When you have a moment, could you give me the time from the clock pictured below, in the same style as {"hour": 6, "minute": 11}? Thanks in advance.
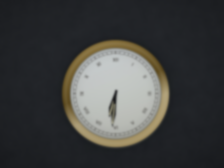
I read {"hour": 6, "minute": 31}
